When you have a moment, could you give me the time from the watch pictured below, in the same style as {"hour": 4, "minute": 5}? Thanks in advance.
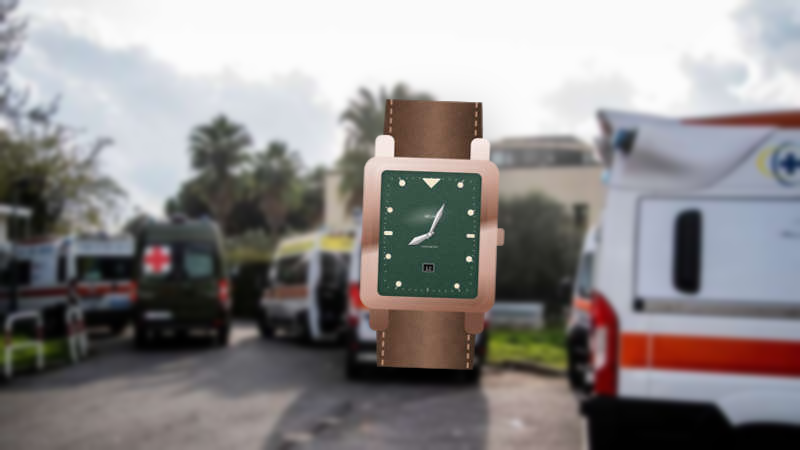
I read {"hour": 8, "minute": 4}
